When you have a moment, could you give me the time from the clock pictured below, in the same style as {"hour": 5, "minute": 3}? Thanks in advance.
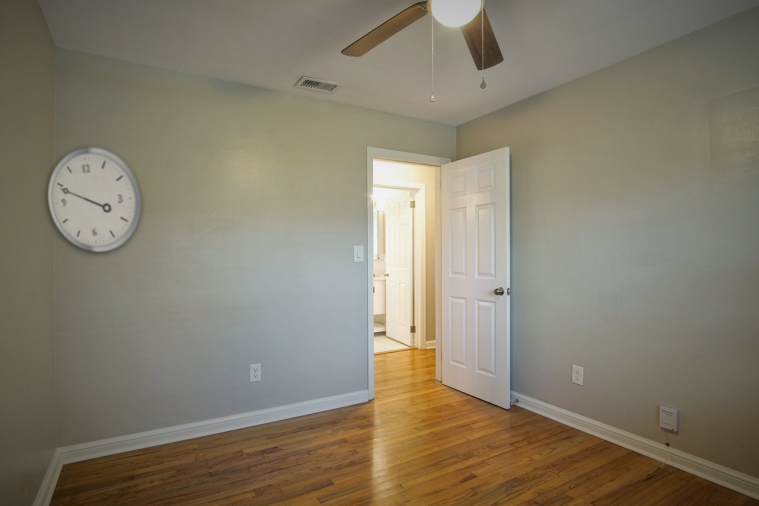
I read {"hour": 3, "minute": 49}
